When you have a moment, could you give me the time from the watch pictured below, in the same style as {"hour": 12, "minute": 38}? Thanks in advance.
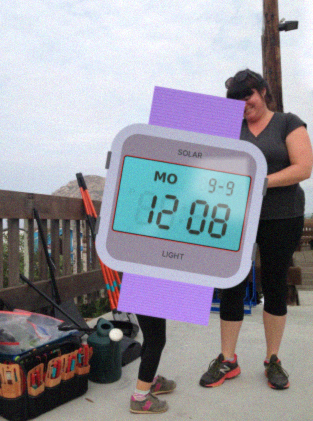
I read {"hour": 12, "minute": 8}
